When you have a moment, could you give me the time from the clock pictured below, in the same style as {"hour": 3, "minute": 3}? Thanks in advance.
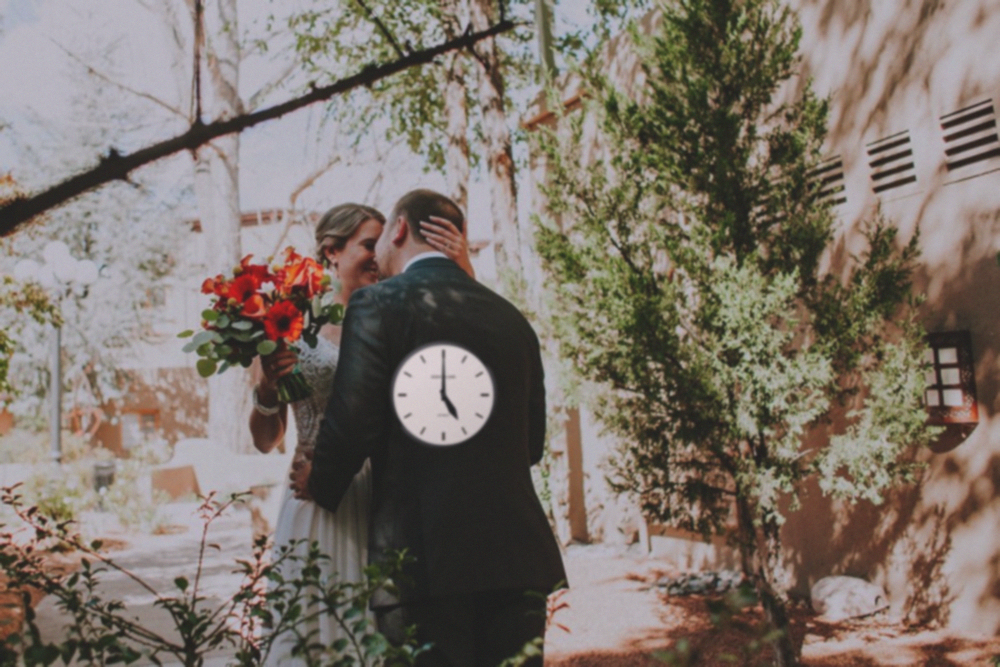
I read {"hour": 5, "minute": 0}
